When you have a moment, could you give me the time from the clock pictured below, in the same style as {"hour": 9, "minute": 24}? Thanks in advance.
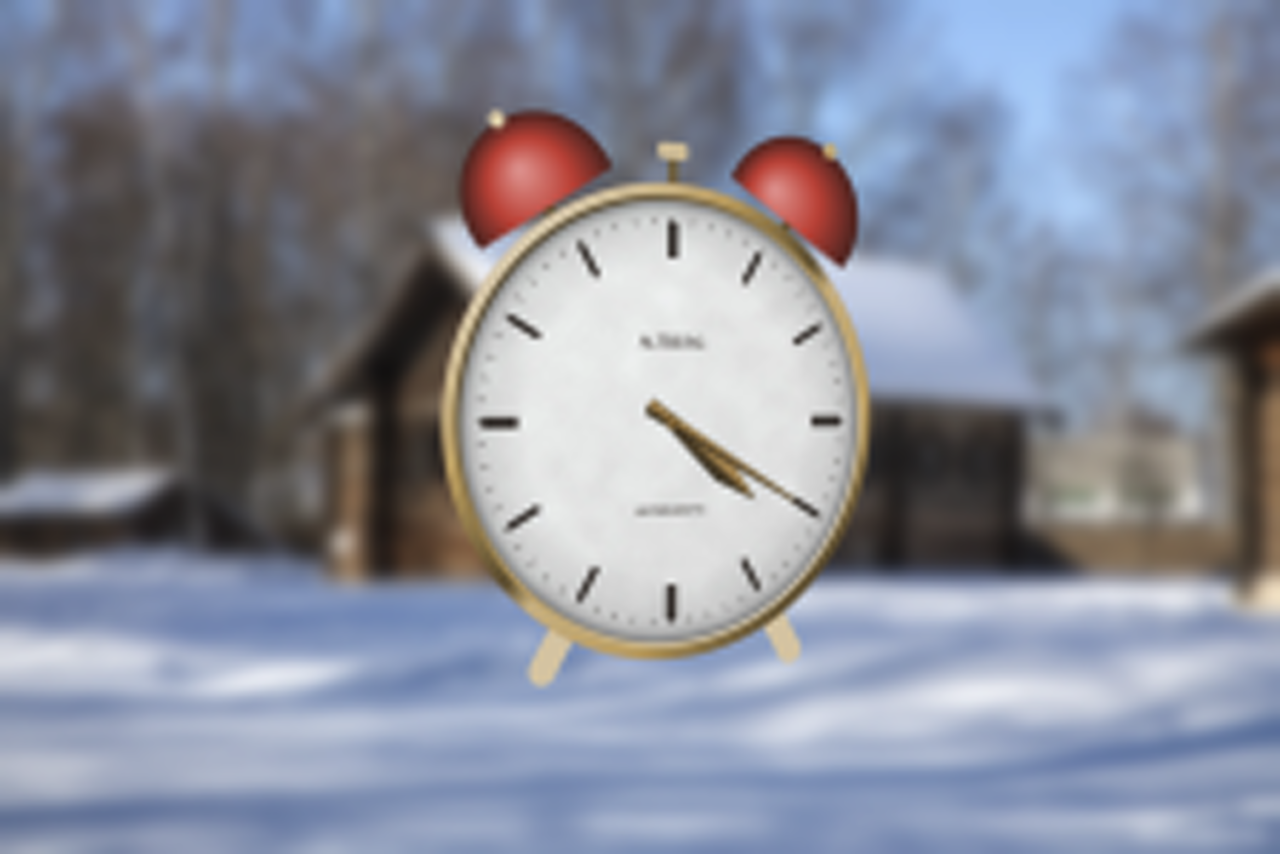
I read {"hour": 4, "minute": 20}
